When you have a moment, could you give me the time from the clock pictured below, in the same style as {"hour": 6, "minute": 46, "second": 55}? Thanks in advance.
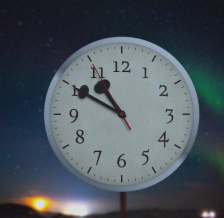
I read {"hour": 10, "minute": 49, "second": 55}
